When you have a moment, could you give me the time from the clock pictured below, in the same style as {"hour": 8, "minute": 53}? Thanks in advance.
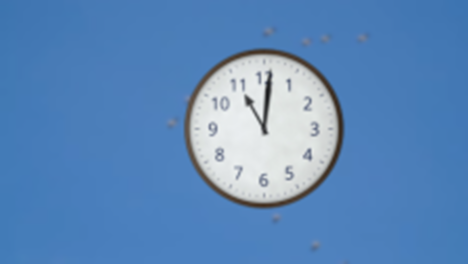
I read {"hour": 11, "minute": 1}
